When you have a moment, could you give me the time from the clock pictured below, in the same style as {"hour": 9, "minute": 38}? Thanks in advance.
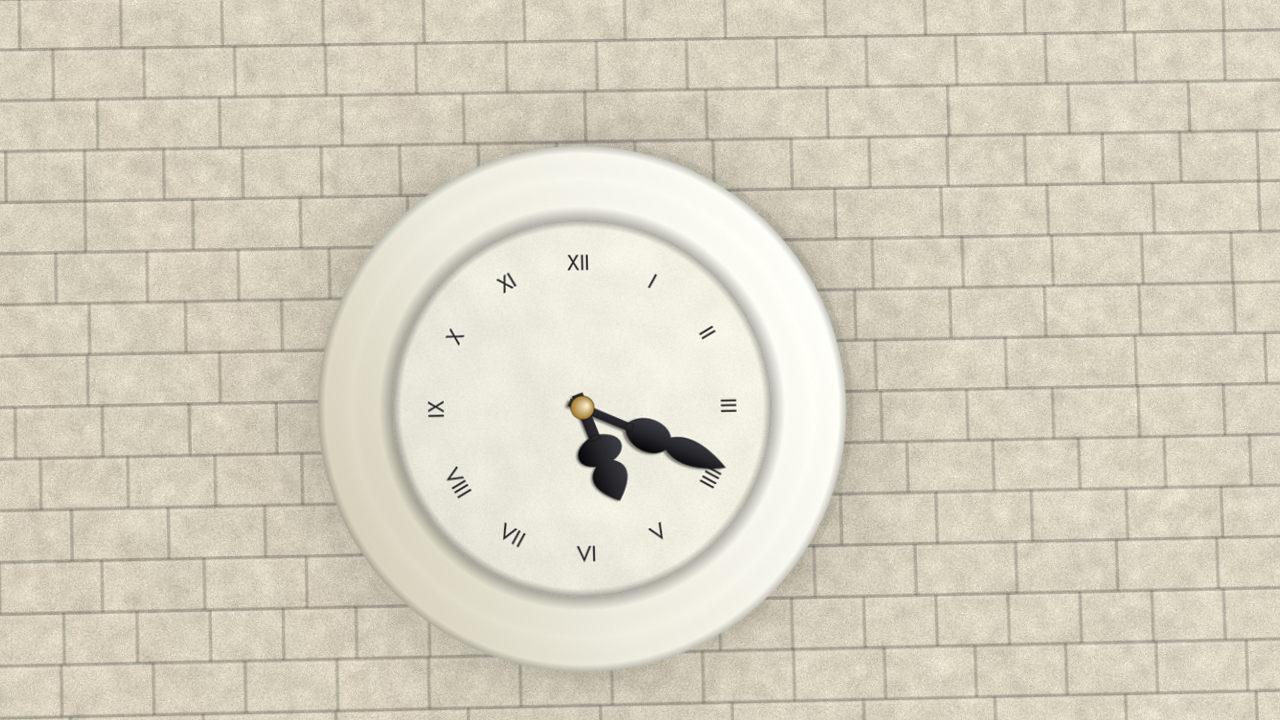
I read {"hour": 5, "minute": 19}
